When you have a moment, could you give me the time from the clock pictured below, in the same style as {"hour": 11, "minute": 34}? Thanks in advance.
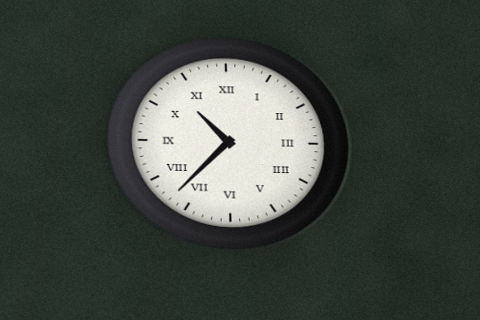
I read {"hour": 10, "minute": 37}
